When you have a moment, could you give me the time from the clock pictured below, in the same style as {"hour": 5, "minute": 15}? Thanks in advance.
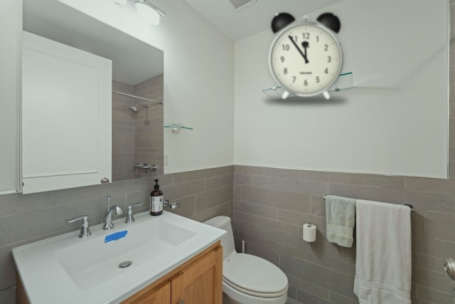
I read {"hour": 11, "minute": 54}
